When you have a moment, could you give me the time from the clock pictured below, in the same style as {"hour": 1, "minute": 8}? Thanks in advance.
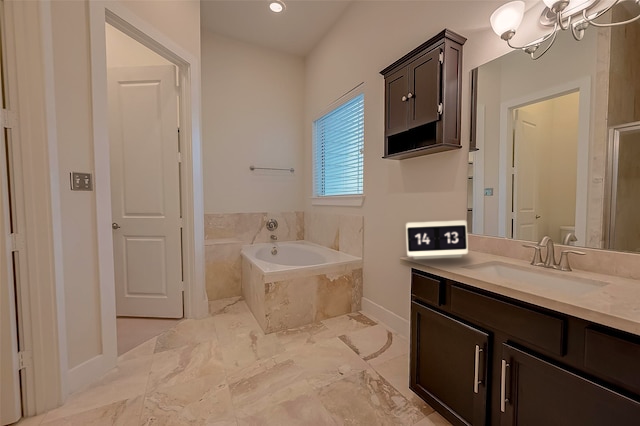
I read {"hour": 14, "minute": 13}
